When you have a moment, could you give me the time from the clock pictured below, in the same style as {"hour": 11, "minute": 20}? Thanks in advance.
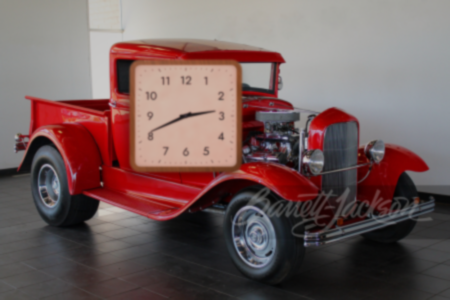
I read {"hour": 2, "minute": 41}
